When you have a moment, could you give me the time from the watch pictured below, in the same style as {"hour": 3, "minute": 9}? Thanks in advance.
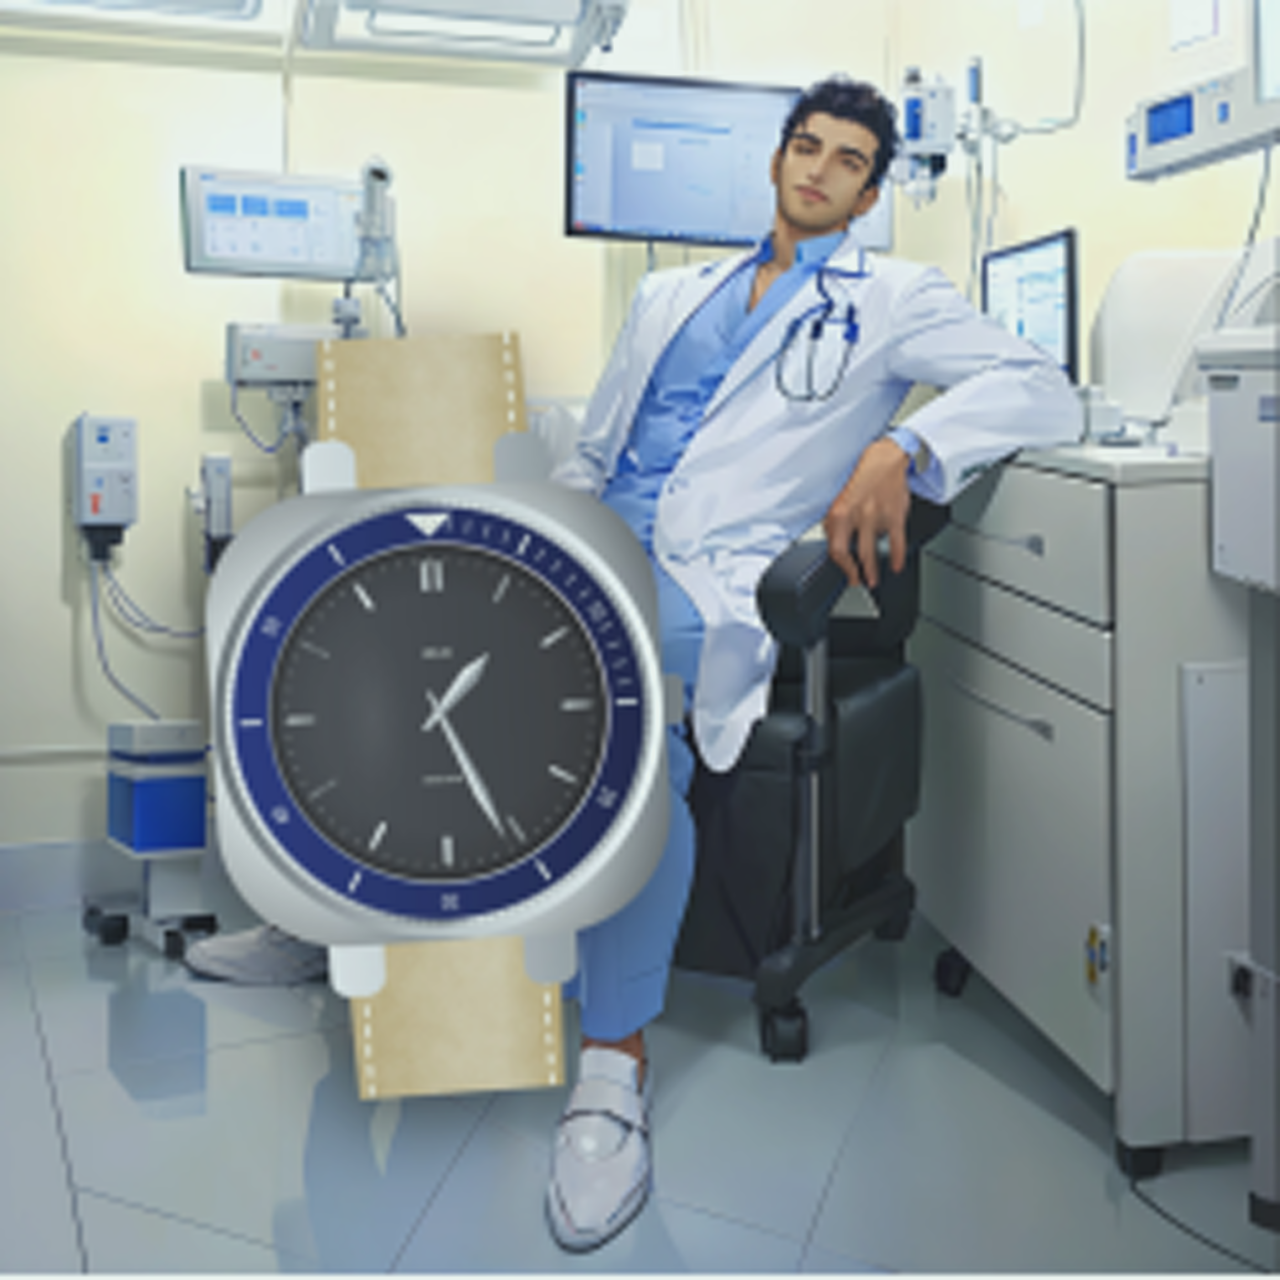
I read {"hour": 1, "minute": 26}
